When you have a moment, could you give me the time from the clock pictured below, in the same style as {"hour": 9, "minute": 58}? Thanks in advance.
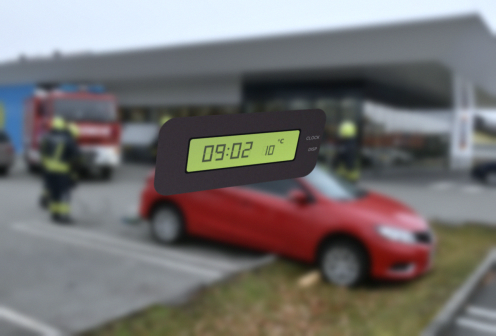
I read {"hour": 9, "minute": 2}
